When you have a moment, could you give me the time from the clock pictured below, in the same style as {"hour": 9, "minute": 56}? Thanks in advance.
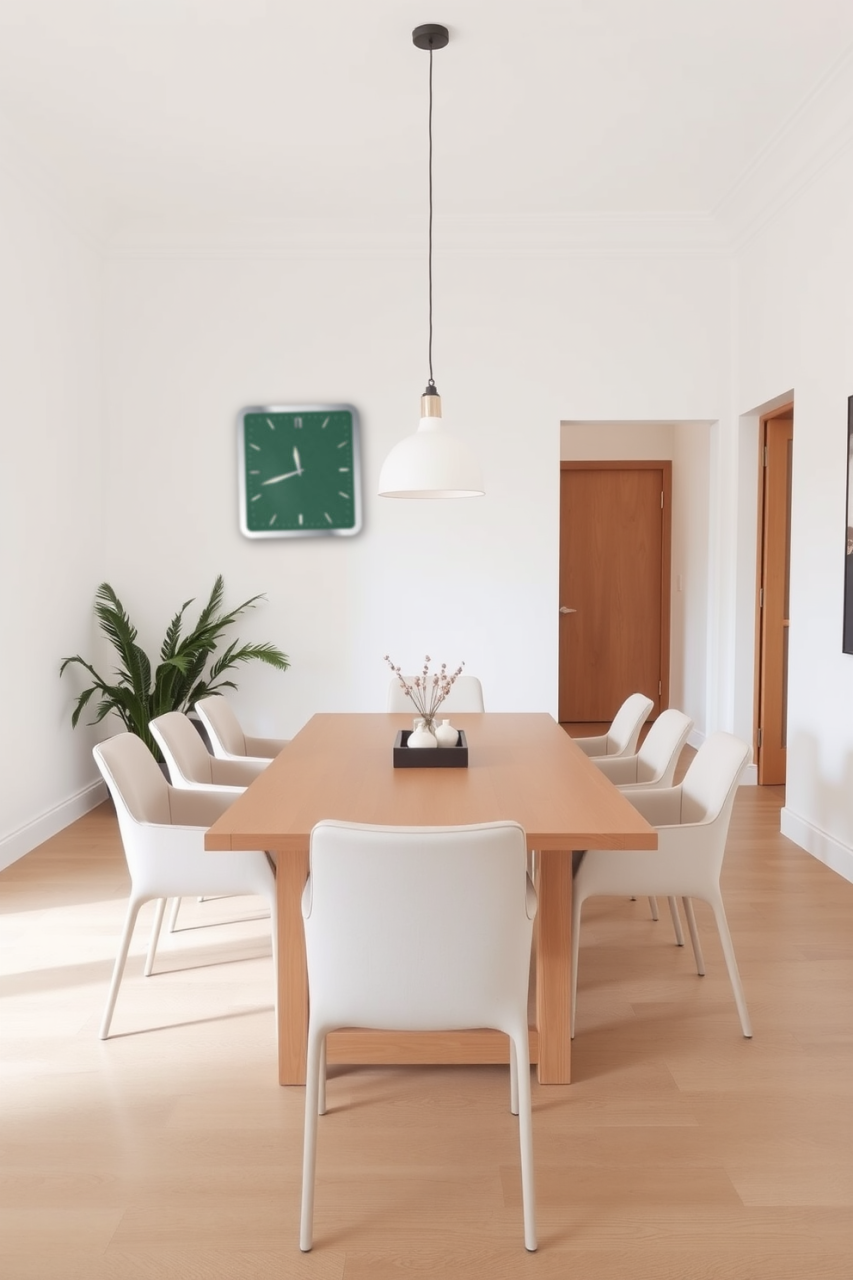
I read {"hour": 11, "minute": 42}
